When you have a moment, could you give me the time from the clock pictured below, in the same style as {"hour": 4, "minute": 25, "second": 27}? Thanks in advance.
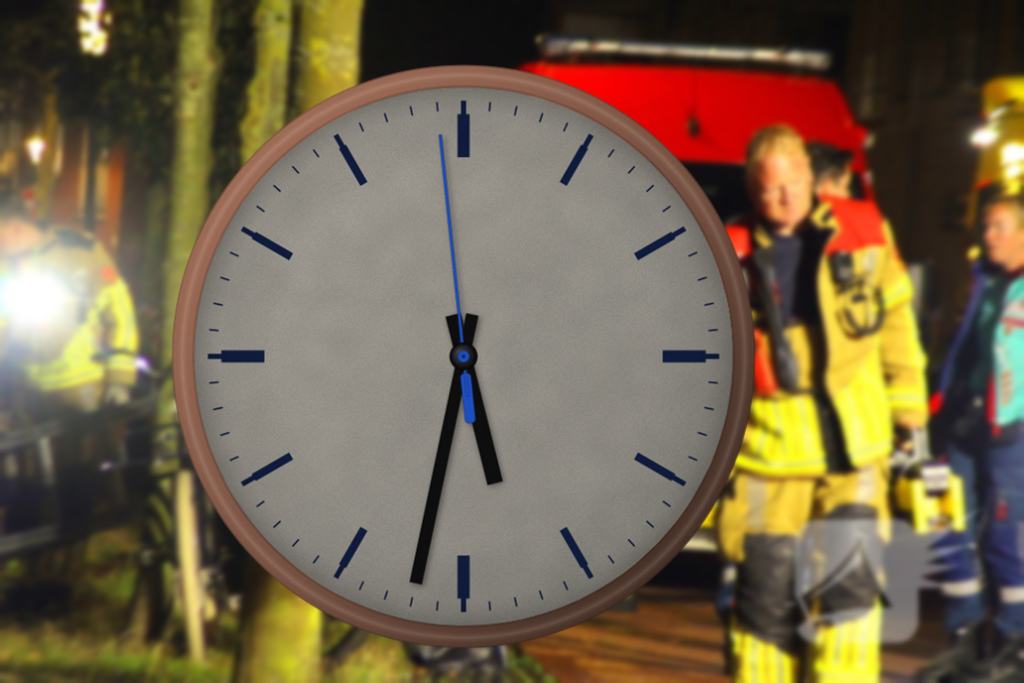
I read {"hour": 5, "minute": 31, "second": 59}
